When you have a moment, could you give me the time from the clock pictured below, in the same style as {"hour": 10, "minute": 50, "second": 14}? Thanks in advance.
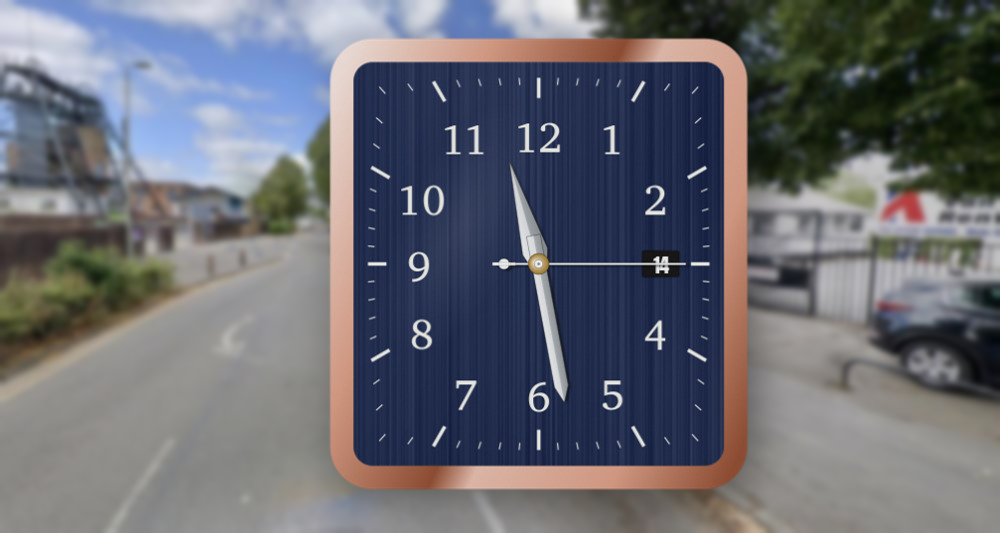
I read {"hour": 11, "minute": 28, "second": 15}
